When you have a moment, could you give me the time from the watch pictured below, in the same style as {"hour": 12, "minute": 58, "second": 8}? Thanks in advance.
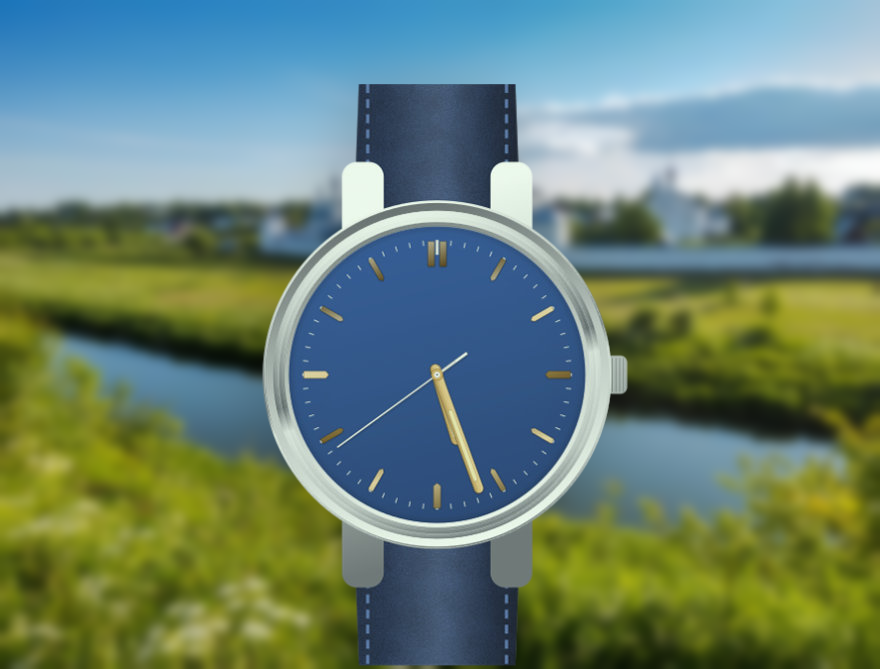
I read {"hour": 5, "minute": 26, "second": 39}
